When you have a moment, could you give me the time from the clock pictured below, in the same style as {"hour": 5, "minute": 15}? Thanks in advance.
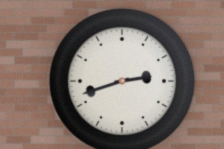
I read {"hour": 2, "minute": 42}
